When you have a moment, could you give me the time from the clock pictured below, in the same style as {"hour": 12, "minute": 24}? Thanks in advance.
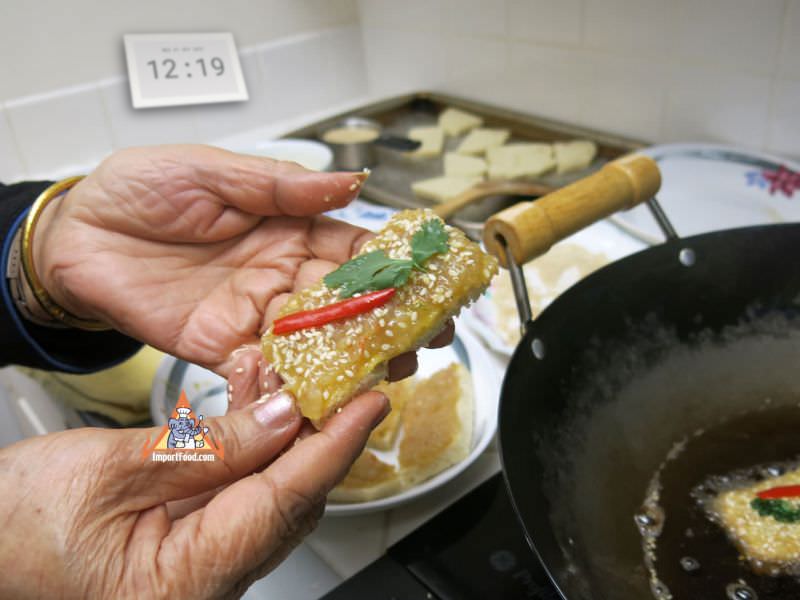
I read {"hour": 12, "minute": 19}
